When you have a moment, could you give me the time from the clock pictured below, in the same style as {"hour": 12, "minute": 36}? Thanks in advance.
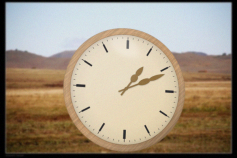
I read {"hour": 1, "minute": 11}
